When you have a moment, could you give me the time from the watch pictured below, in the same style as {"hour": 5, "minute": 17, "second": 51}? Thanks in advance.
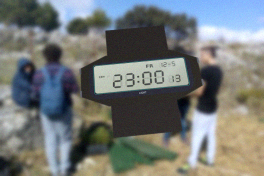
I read {"hour": 23, "minute": 0, "second": 13}
